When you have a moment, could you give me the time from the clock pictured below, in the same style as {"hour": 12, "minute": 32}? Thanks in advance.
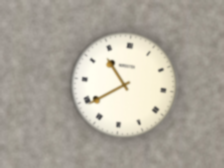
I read {"hour": 10, "minute": 39}
